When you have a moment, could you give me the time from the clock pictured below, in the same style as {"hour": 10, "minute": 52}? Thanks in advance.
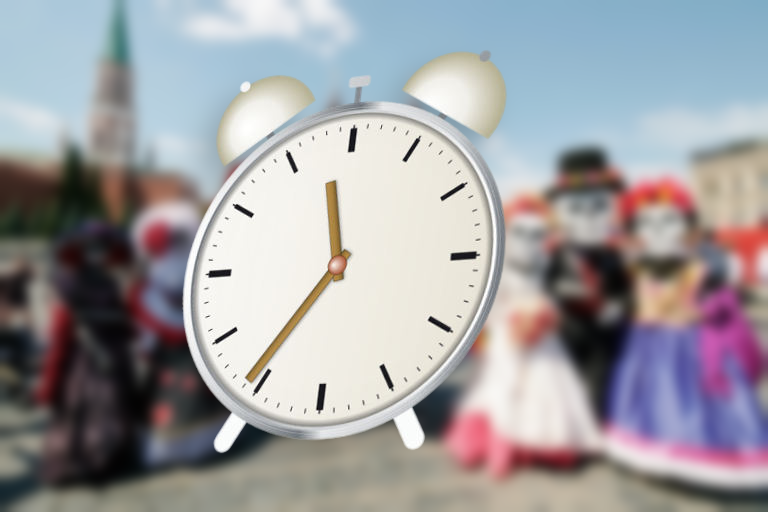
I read {"hour": 11, "minute": 36}
